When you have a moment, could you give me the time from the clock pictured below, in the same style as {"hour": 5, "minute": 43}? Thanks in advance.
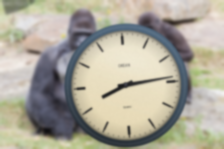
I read {"hour": 8, "minute": 14}
